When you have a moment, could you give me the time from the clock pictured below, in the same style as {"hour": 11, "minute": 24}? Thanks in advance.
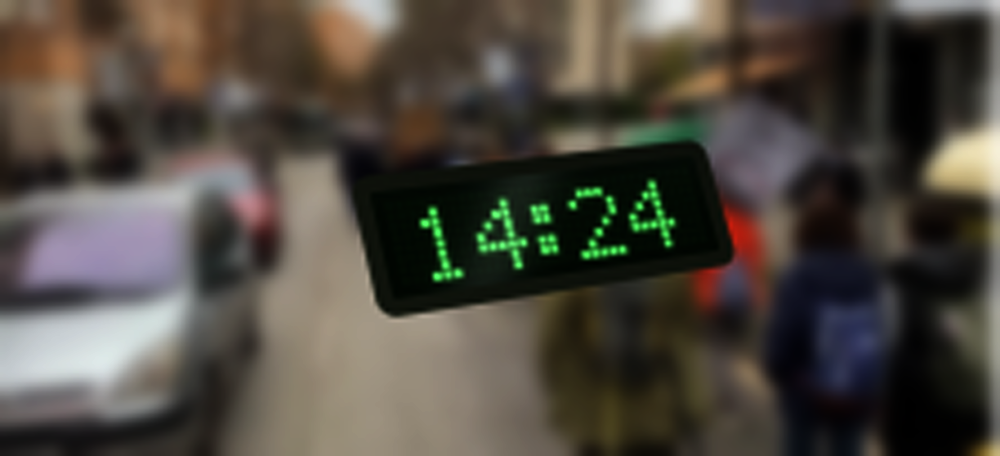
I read {"hour": 14, "minute": 24}
